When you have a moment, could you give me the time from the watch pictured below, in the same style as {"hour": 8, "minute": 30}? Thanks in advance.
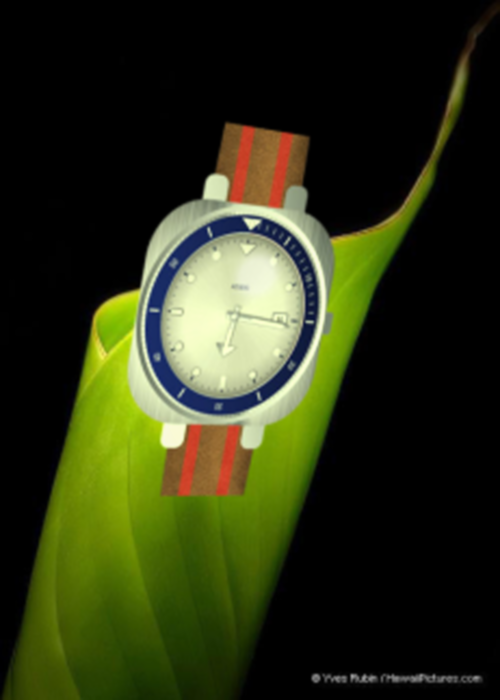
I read {"hour": 6, "minute": 16}
